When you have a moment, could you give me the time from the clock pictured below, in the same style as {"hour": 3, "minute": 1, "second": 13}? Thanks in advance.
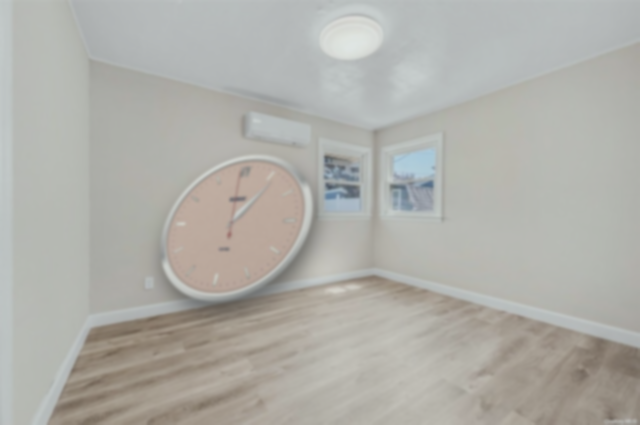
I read {"hour": 1, "minute": 5, "second": 59}
